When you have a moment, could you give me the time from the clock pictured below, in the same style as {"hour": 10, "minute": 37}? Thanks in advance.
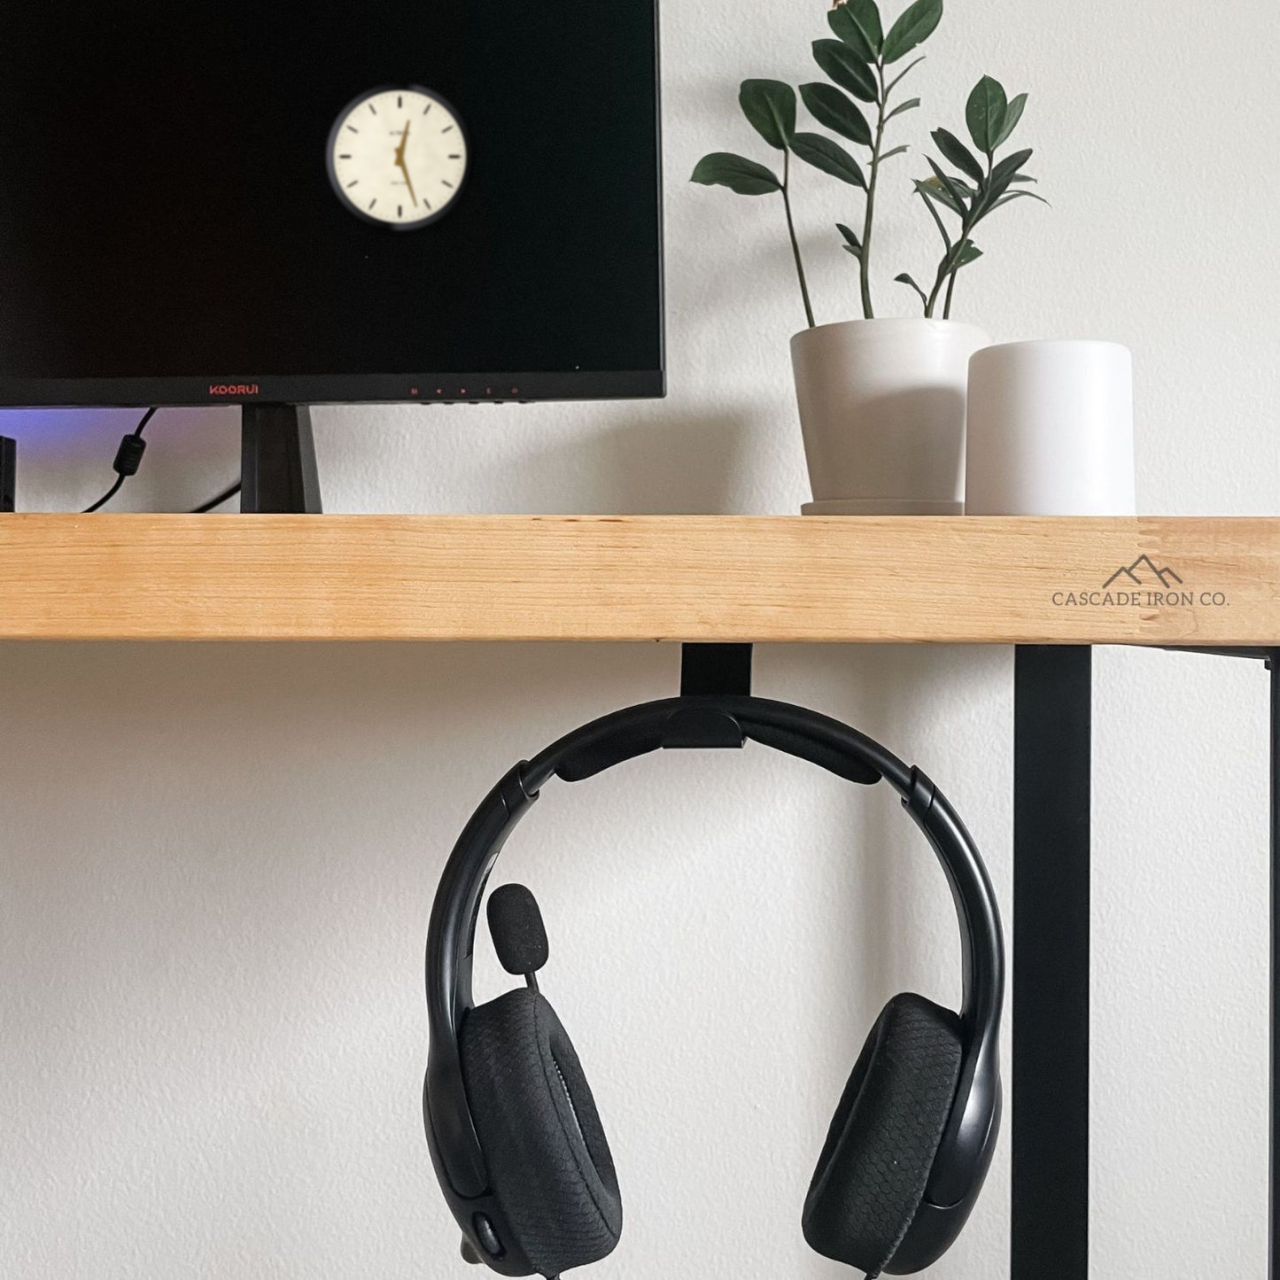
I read {"hour": 12, "minute": 27}
